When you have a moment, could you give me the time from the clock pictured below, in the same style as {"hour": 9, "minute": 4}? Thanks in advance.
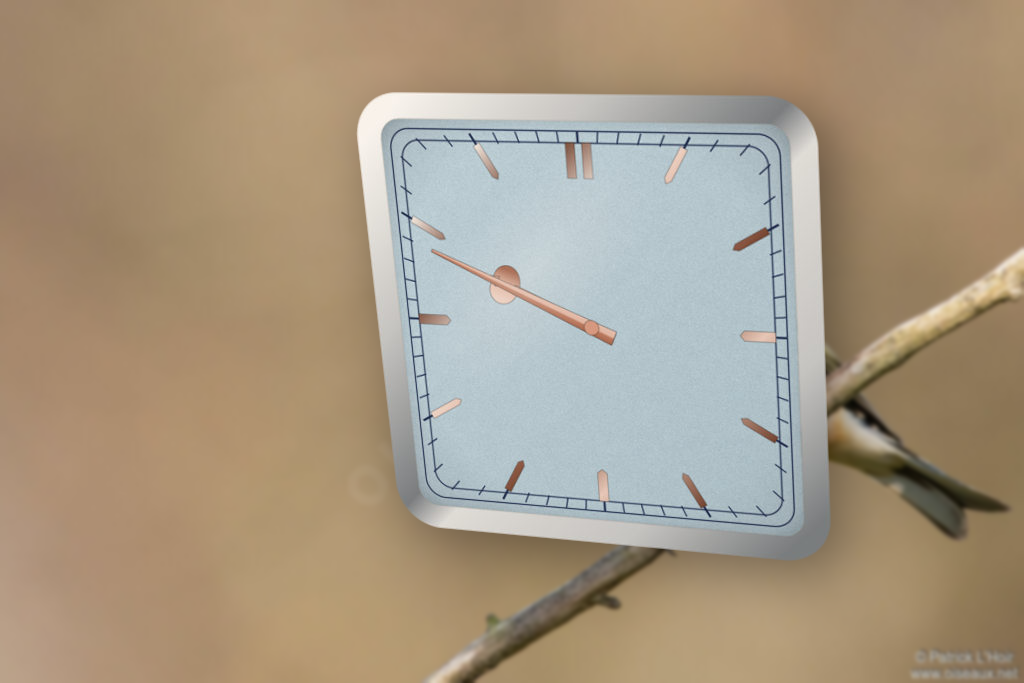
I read {"hour": 9, "minute": 49}
